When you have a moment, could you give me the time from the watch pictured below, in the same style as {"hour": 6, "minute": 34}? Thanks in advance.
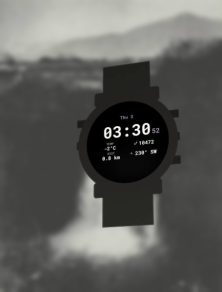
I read {"hour": 3, "minute": 30}
